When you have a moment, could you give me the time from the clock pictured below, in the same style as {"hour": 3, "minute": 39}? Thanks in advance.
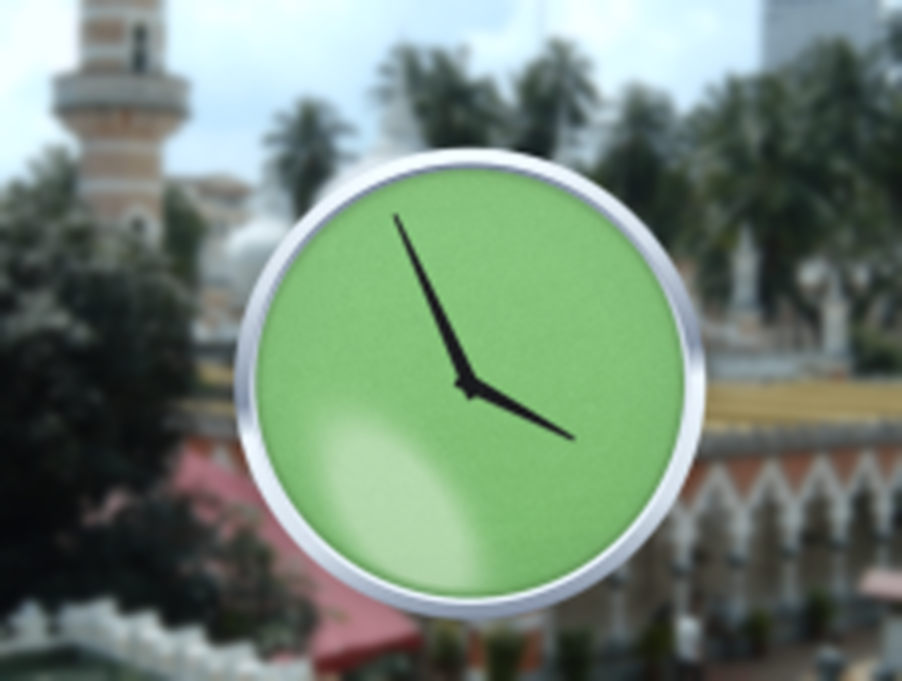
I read {"hour": 3, "minute": 56}
